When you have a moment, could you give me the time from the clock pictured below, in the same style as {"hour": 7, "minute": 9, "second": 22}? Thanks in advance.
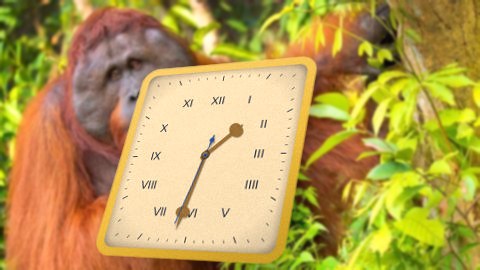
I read {"hour": 1, "minute": 31, "second": 32}
